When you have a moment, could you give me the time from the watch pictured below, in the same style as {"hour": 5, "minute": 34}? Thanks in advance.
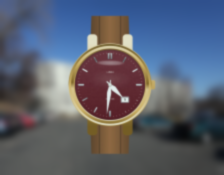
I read {"hour": 4, "minute": 31}
